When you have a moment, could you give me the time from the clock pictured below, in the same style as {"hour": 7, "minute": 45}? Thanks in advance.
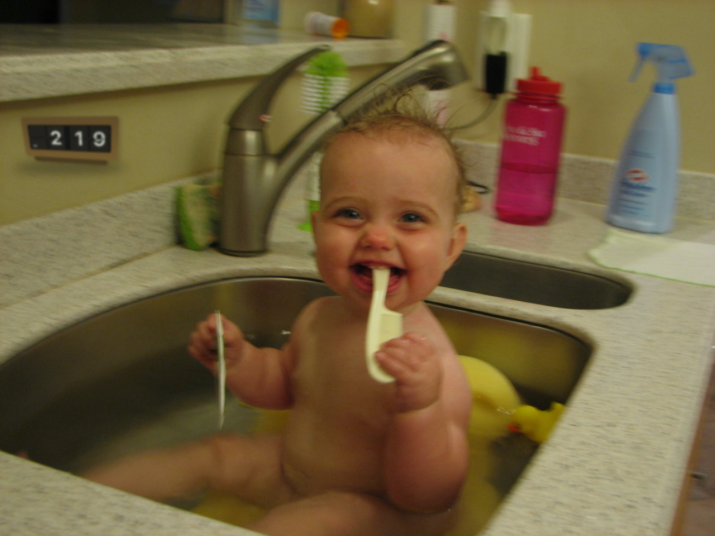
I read {"hour": 2, "minute": 19}
